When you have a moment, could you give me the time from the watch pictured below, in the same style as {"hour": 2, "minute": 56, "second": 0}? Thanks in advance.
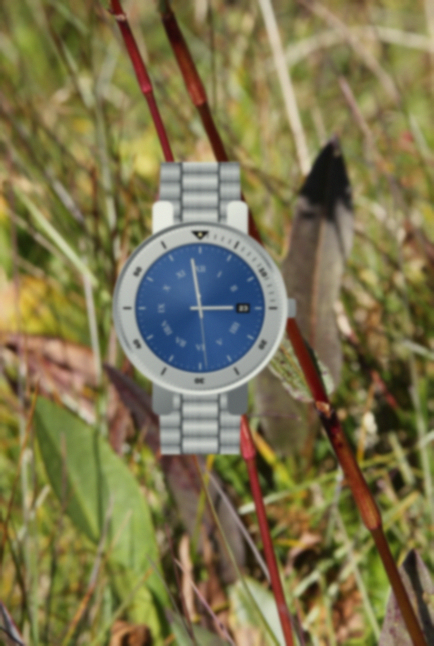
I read {"hour": 2, "minute": 58, "second": 29}
